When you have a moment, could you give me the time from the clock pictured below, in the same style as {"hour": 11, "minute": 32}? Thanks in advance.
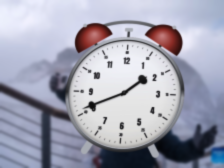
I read {"hour": 1, "minute": 41}
